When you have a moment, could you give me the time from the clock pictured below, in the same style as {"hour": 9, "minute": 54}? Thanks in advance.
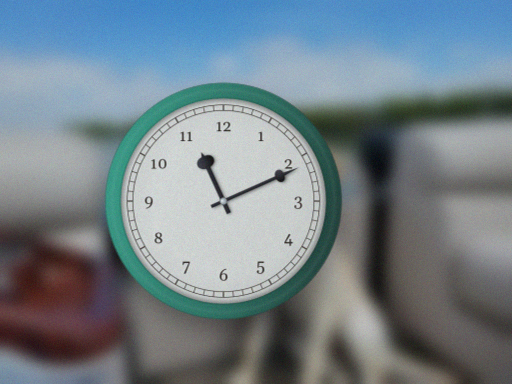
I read {"hour": 11, "minute": 11}
